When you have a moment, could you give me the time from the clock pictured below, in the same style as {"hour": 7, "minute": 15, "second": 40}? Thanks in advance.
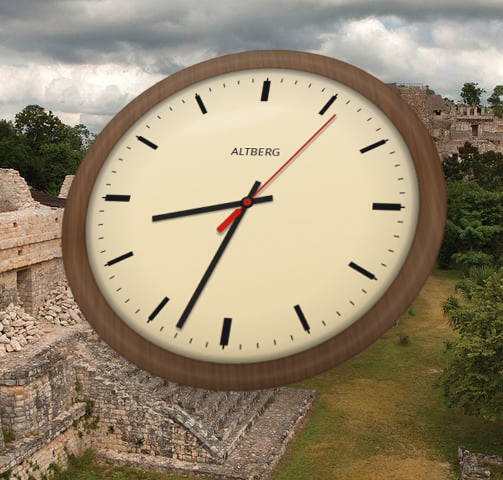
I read {"hour": 8, "minute": 33, "second": 6}
